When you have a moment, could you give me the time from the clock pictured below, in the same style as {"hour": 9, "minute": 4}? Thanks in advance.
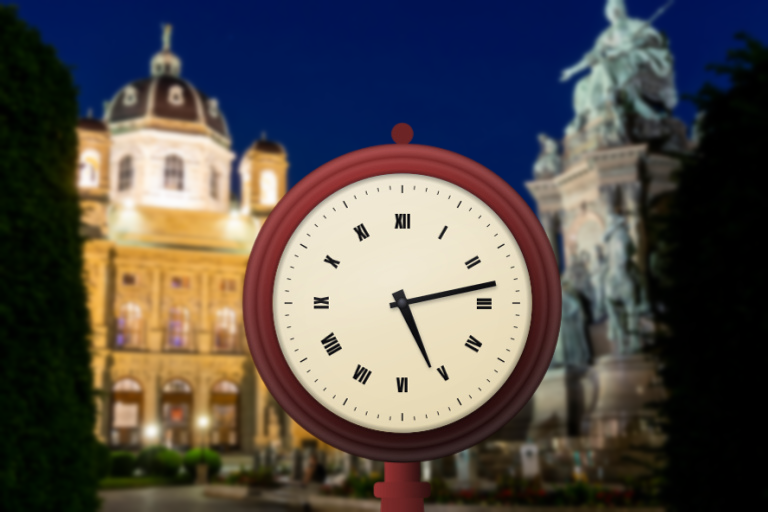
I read {"hour": 5, "minute": 13}
